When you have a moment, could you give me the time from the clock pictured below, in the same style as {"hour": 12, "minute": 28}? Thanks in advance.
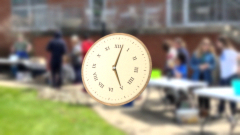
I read {"hour": 5, "minute": 2}
